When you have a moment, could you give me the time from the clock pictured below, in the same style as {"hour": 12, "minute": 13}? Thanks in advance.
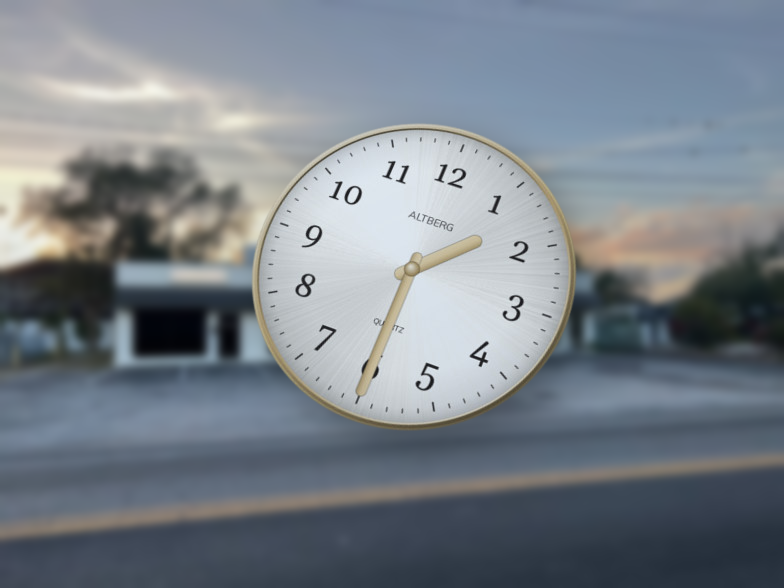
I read {"hour": 1, "minute": 30}
